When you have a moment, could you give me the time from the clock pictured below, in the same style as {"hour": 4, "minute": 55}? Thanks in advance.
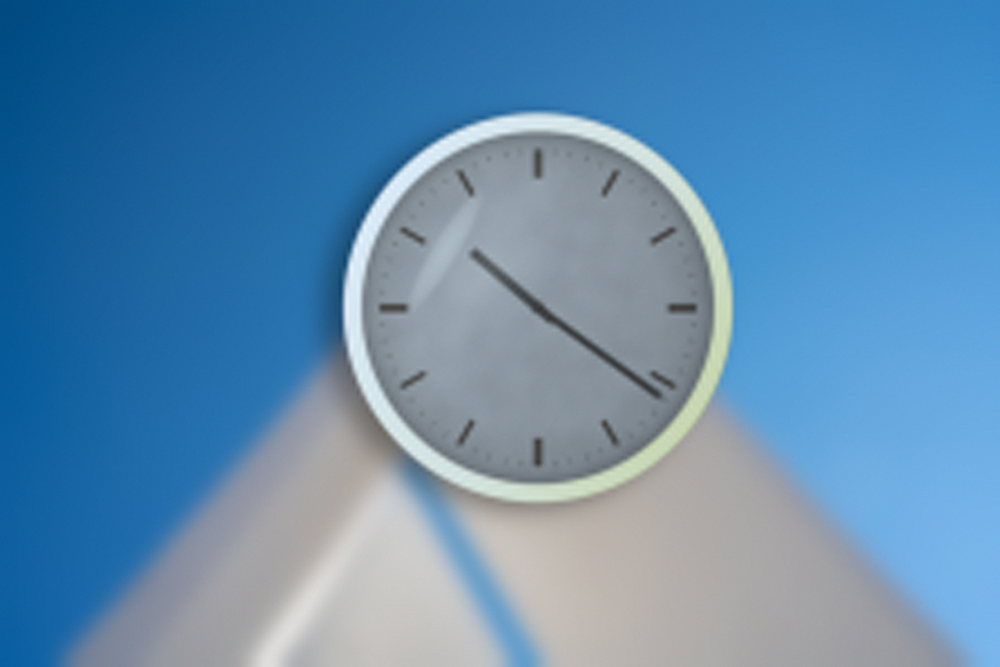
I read {"hour": 10, "minute": 21}
